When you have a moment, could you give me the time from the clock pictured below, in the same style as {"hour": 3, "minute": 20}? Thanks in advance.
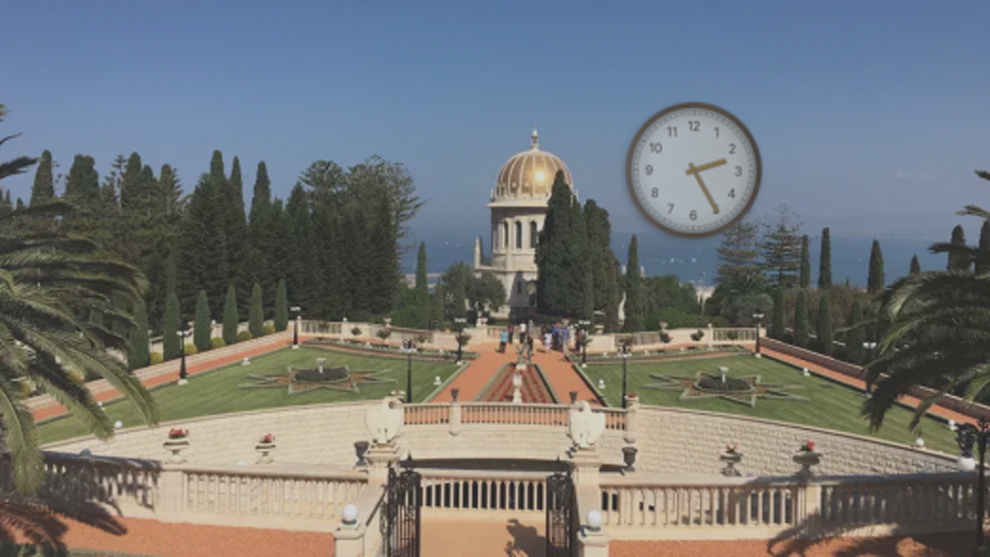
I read {"hour": 2, "minute": 25}
